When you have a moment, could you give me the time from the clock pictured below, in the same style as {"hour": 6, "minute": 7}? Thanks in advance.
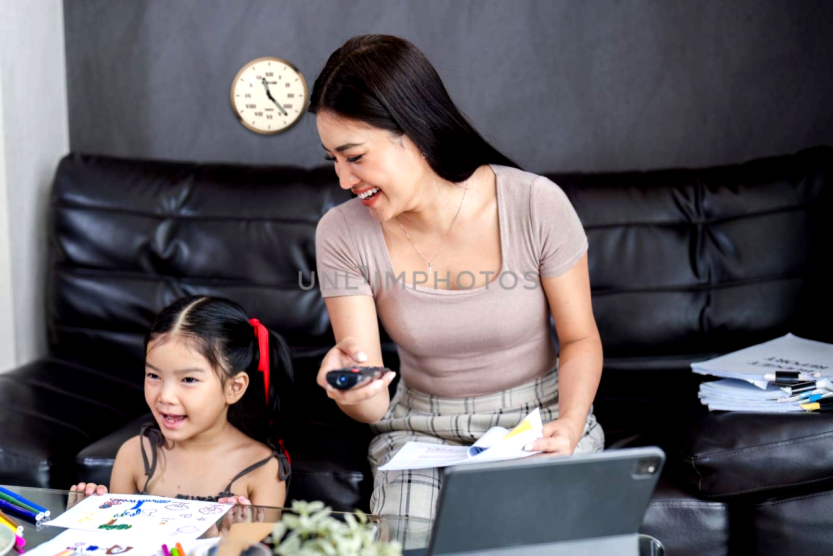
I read {"hour": 11, "minute": 23}
